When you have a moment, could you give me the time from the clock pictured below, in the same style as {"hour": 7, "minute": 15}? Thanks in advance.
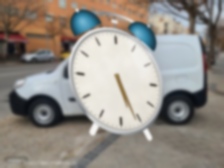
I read {"hour": 5, "minute": 26}
